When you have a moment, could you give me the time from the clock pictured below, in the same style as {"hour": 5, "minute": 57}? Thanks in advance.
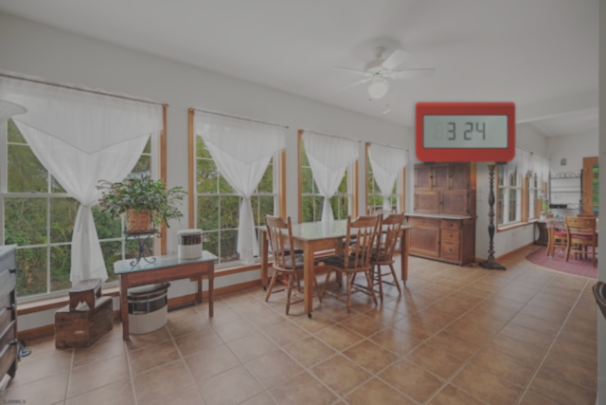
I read {"hour": 3, "minute": 24}
